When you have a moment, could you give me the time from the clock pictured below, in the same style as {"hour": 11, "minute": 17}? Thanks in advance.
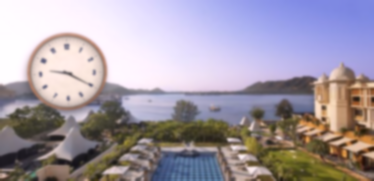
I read {"hour": 9, "minute": 20}
